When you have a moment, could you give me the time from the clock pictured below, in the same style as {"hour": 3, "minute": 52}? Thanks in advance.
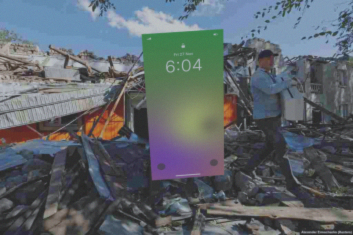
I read {"hour": 6, "minute": 4}
